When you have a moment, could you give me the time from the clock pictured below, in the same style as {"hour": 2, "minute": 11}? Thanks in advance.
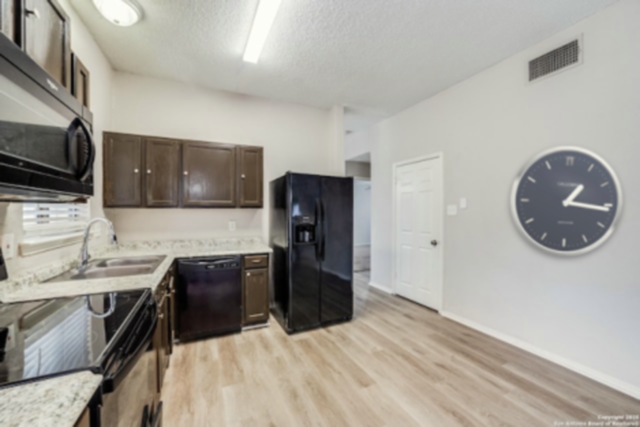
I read {"hour": 1, "minute": 16}
